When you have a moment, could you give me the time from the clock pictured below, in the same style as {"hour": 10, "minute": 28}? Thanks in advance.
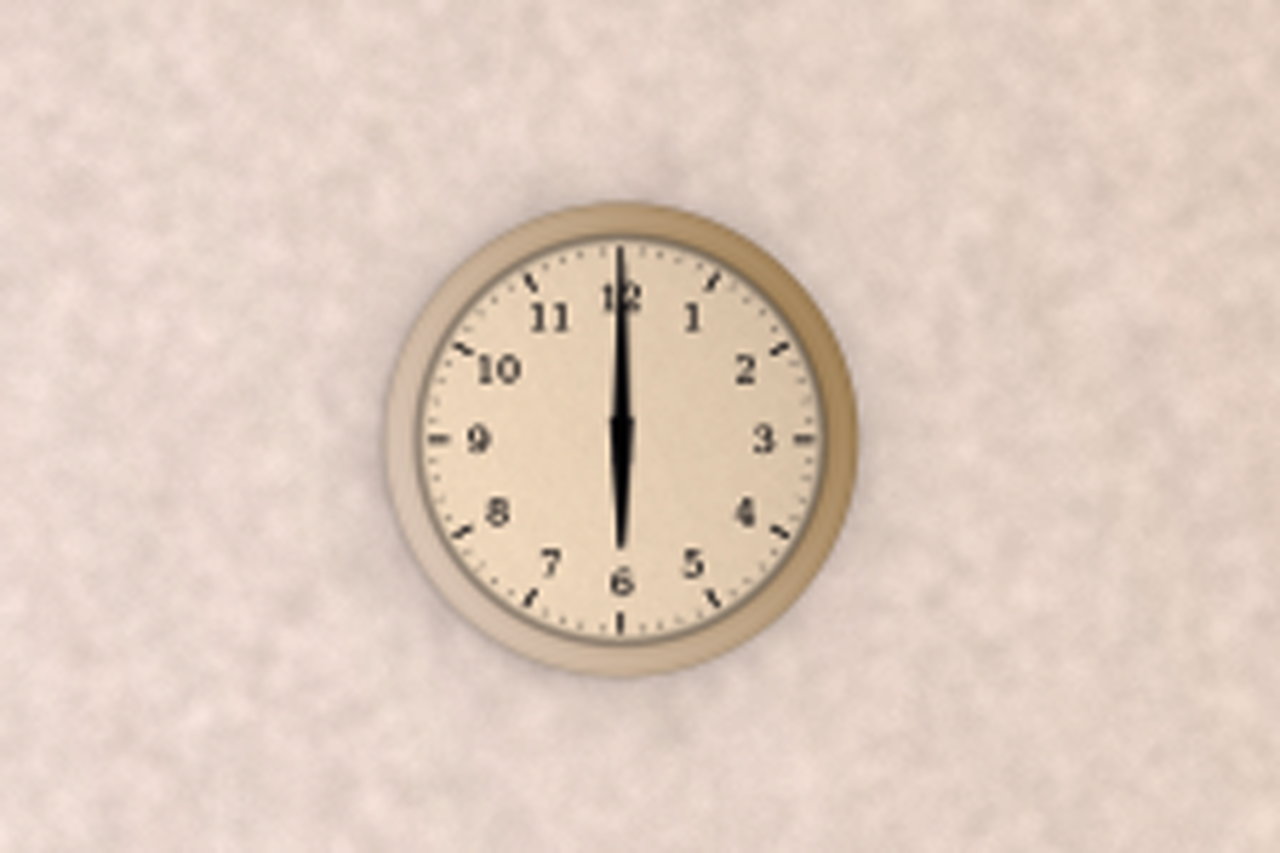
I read {"hour": 6, "minute": 0}
